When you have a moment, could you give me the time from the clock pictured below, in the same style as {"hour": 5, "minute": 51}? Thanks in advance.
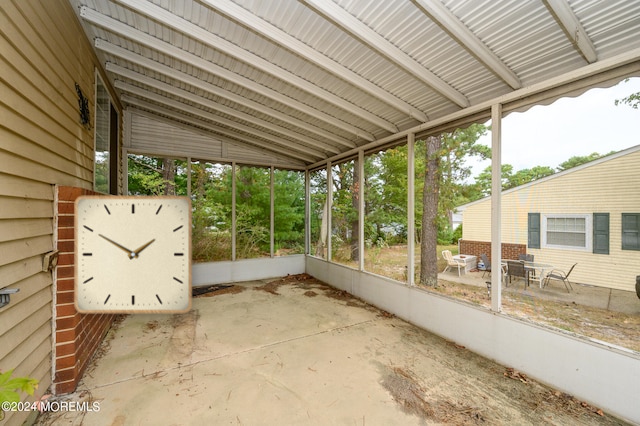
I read {"hour": 1, "minute": 50}
